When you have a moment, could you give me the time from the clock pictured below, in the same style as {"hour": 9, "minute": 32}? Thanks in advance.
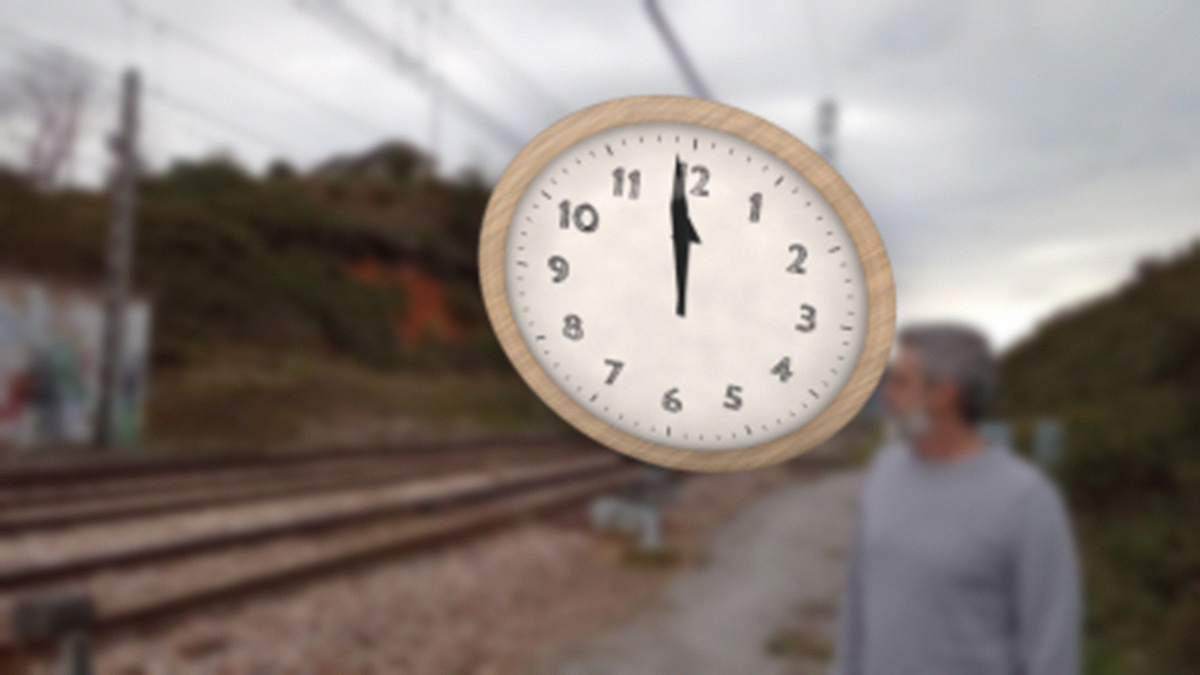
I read {"hour": 11, "minute": 59}
